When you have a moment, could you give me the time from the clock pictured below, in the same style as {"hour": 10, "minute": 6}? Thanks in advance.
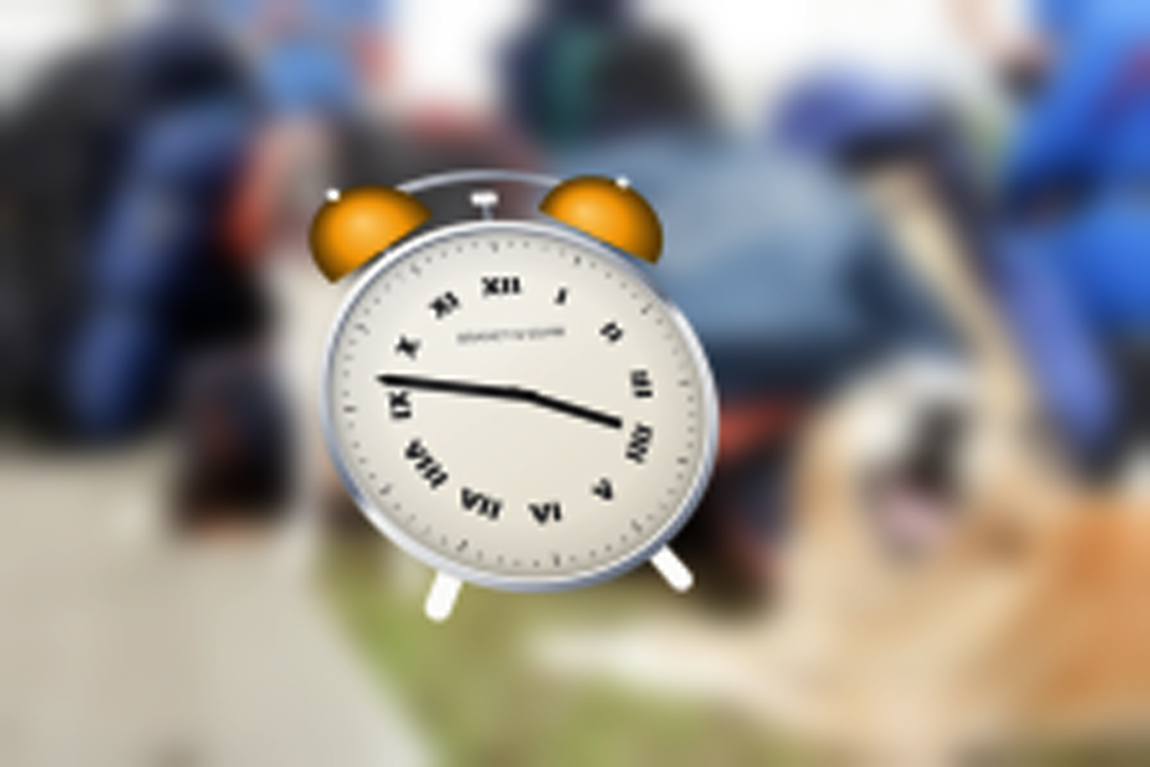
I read {"hour": 3, "minute": 47}
